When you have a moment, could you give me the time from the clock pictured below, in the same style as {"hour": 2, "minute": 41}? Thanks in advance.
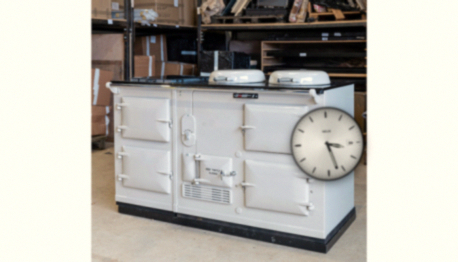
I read {"hour": 3, "minute": 27}
